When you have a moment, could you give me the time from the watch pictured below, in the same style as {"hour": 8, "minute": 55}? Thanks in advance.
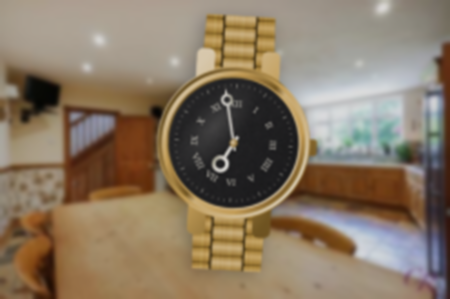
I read {"hour": 6, "minute": 58}
